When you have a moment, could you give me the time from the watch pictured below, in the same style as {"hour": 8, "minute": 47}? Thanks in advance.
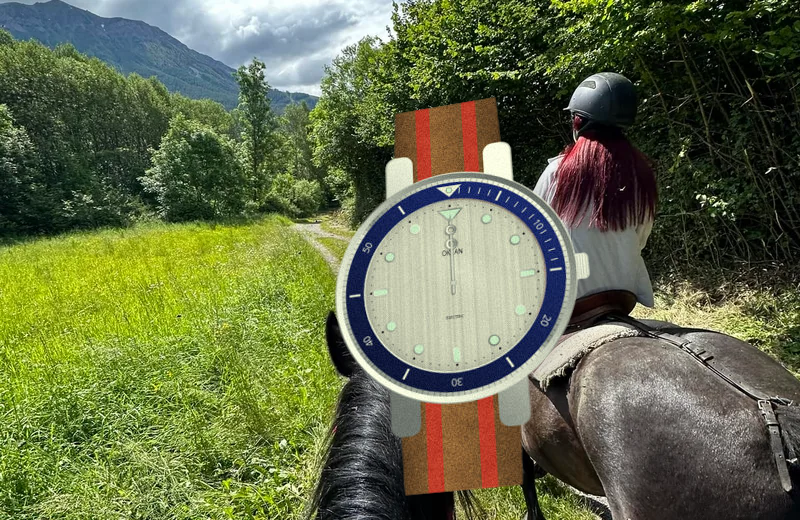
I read {"hour": 12, "minute": 0}
